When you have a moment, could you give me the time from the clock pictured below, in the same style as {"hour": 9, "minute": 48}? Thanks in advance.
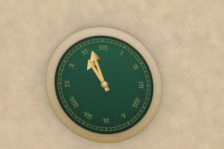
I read {"hour": 10, "minute": 57}
